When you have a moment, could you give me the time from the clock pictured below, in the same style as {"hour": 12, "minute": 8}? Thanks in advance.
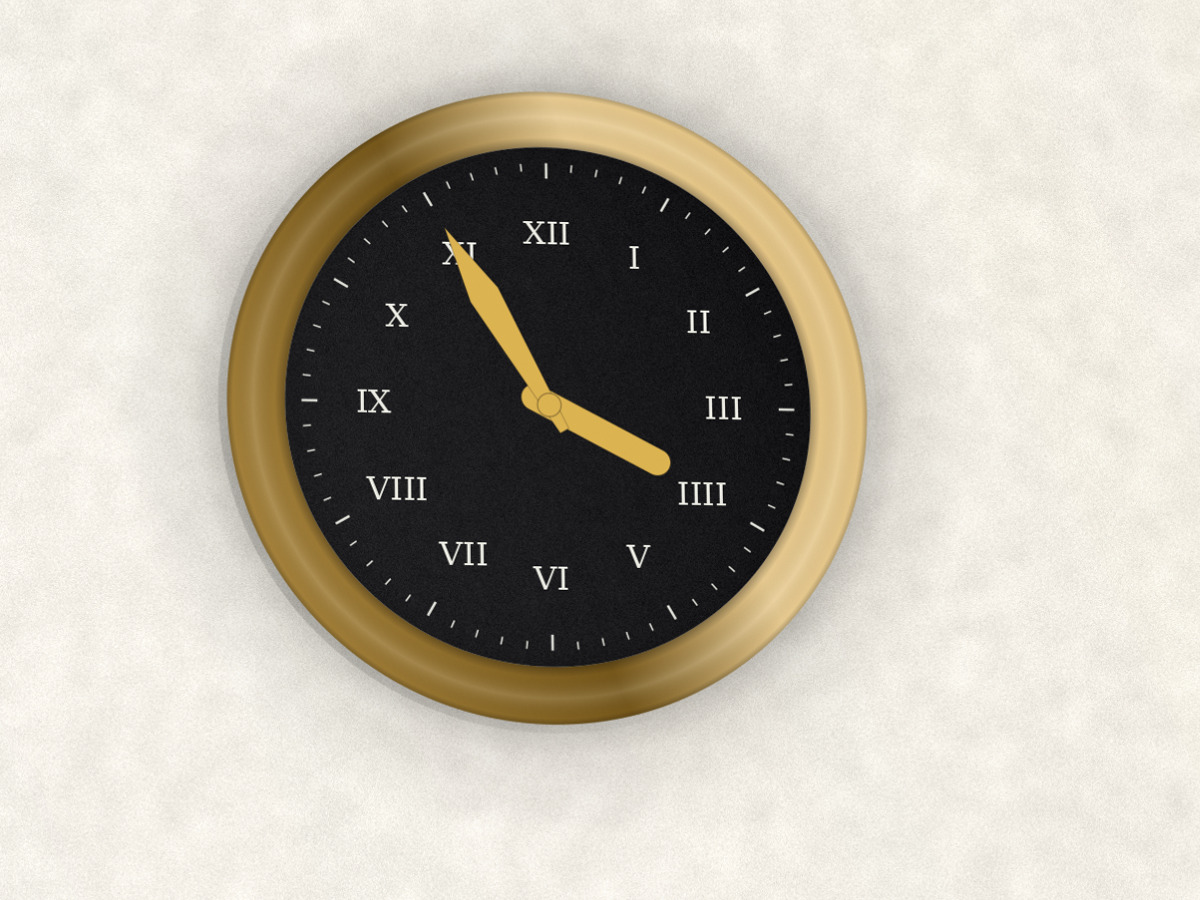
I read {"hour": 3, "minute": 55}
